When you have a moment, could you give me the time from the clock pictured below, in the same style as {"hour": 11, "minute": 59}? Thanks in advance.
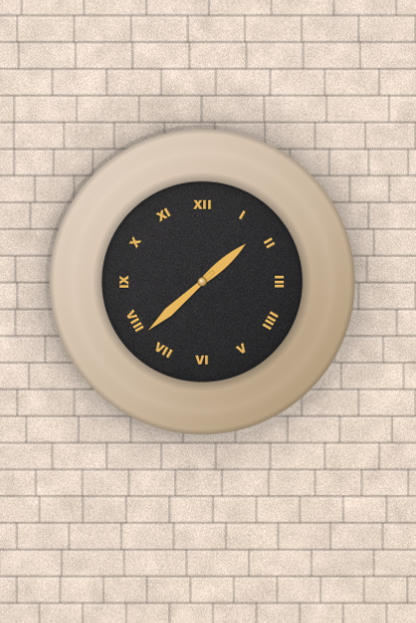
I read {"hour": 1, "minute": 38}
